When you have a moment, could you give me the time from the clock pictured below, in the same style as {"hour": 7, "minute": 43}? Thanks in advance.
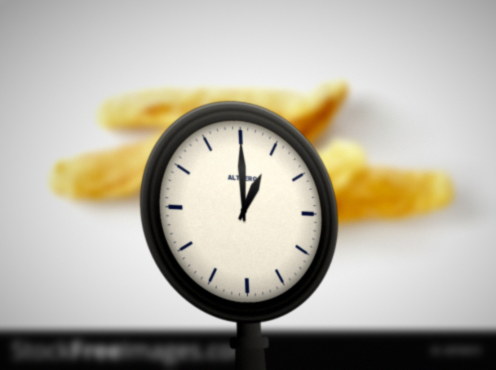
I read {"hour": 1, "minute": 0}
